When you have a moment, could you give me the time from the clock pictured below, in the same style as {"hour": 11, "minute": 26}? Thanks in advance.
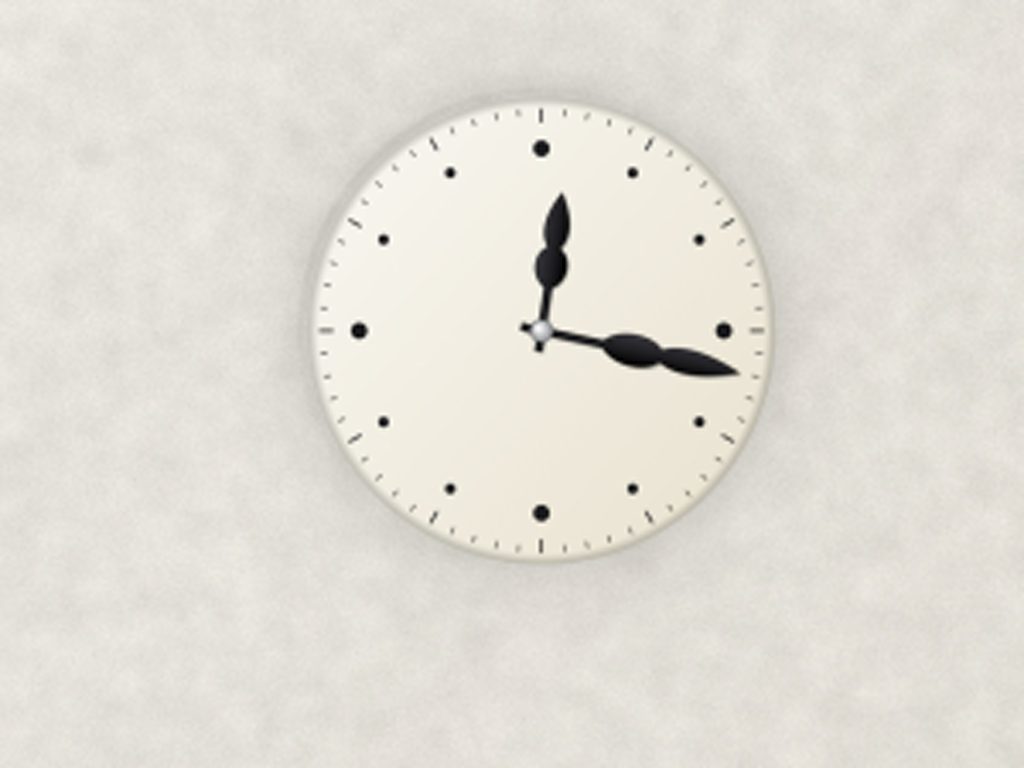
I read {"hour": 12, "minute": 17}
